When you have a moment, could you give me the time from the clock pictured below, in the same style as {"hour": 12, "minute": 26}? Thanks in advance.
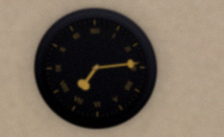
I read {"hour": 7, "minute": 14}
